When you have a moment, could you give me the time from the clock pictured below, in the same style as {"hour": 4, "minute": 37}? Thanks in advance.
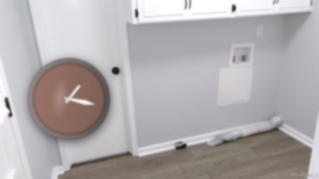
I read {"hour": 1, "minute": 17}
